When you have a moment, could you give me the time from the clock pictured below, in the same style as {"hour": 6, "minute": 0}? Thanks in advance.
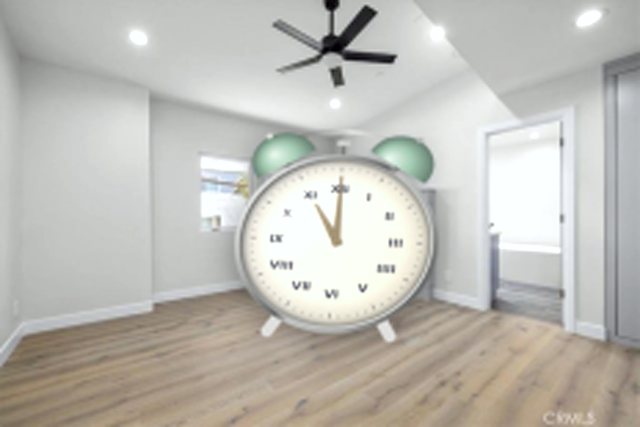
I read {"hour": 11, "minute": 0}
